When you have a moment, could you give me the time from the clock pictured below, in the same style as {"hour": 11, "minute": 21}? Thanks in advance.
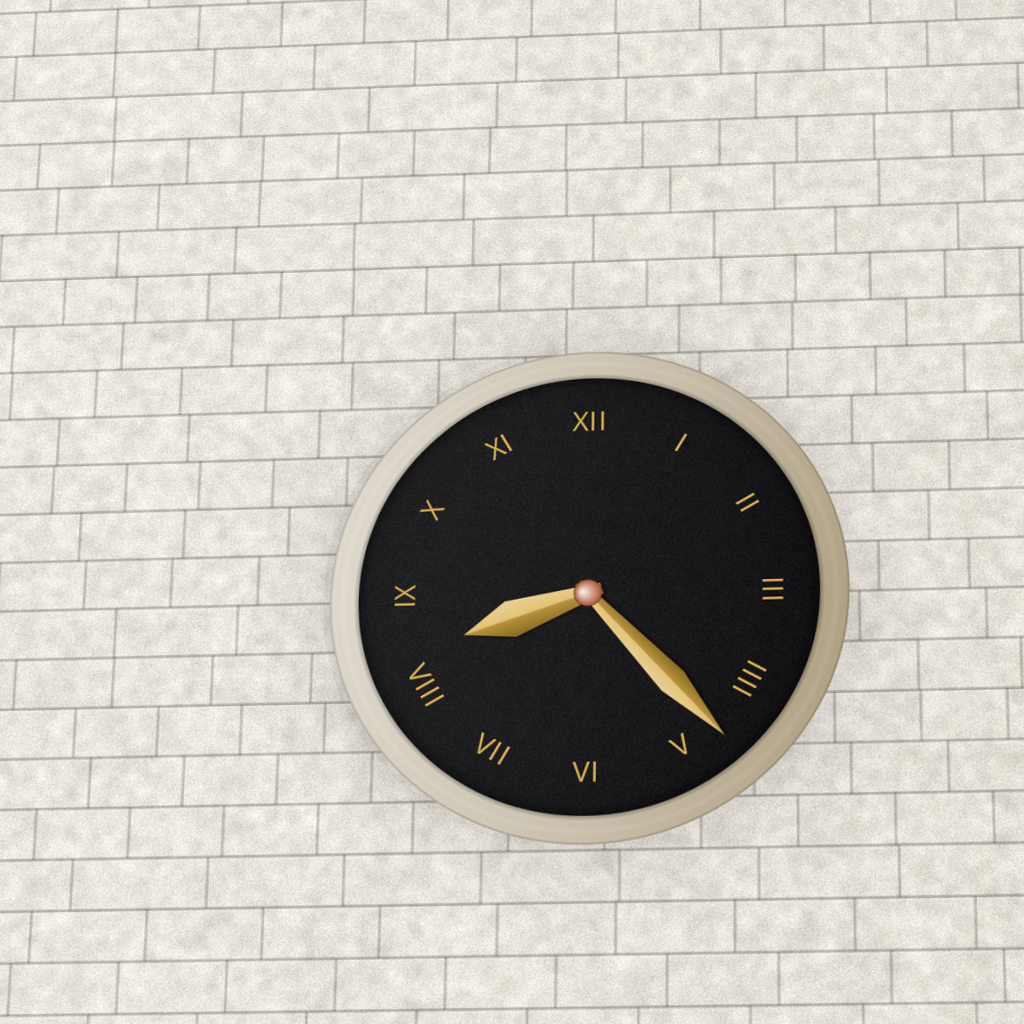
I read {"hour": 8, "minute": 23}
